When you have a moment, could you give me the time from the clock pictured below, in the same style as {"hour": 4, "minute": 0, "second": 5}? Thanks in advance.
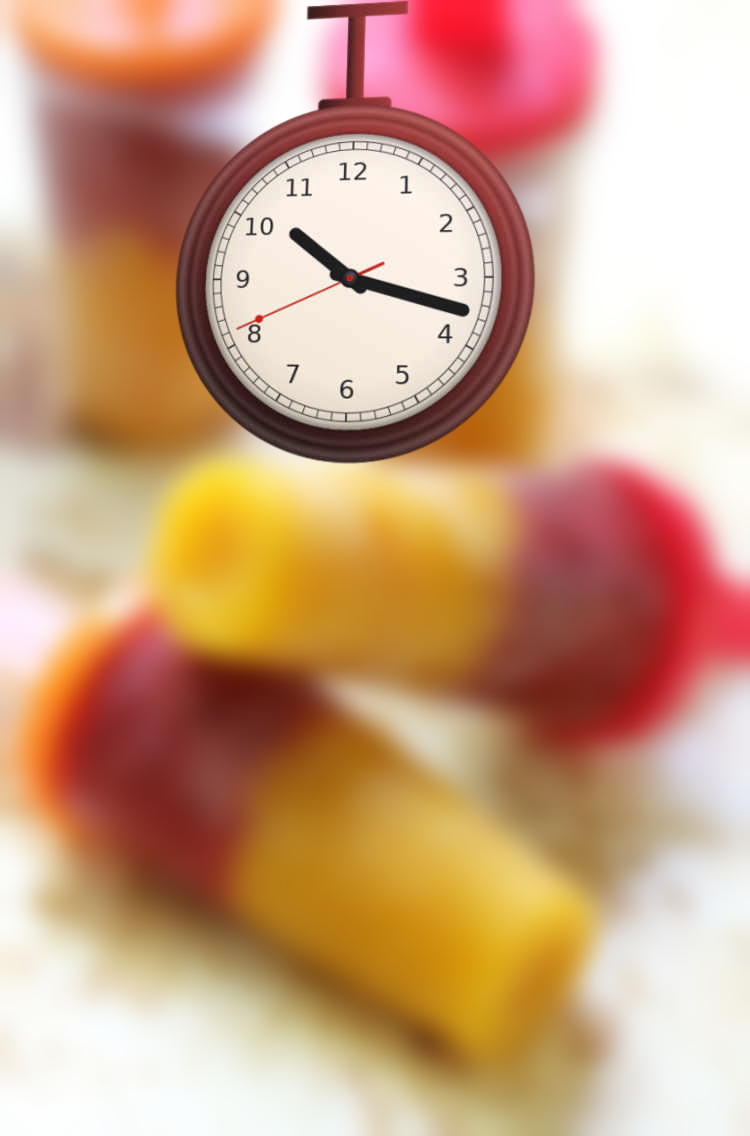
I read {"hour": 10, "minute": 17, "second": 41}
